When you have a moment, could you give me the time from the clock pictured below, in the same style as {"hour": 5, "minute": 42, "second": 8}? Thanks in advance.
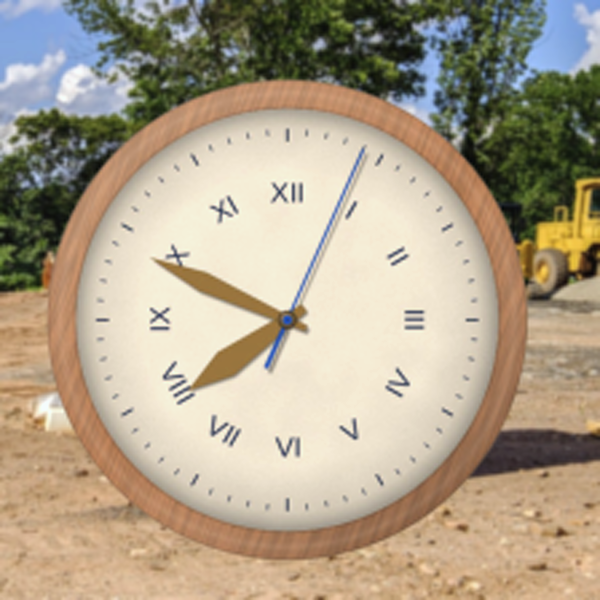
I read {"hour": 7, "minute": 49, "second": 4}
